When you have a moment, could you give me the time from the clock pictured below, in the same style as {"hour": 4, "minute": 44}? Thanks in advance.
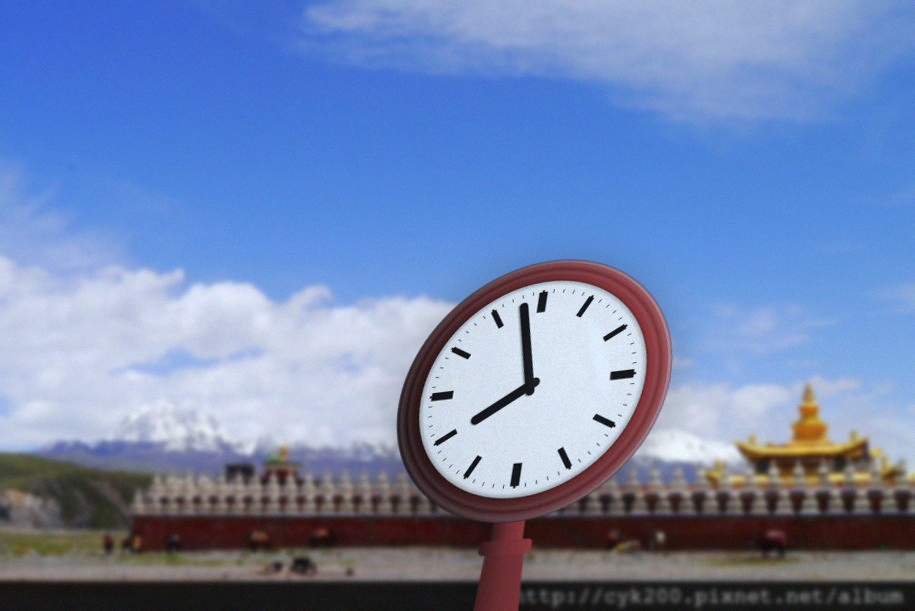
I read {"hour": 7, "minute": 58}
